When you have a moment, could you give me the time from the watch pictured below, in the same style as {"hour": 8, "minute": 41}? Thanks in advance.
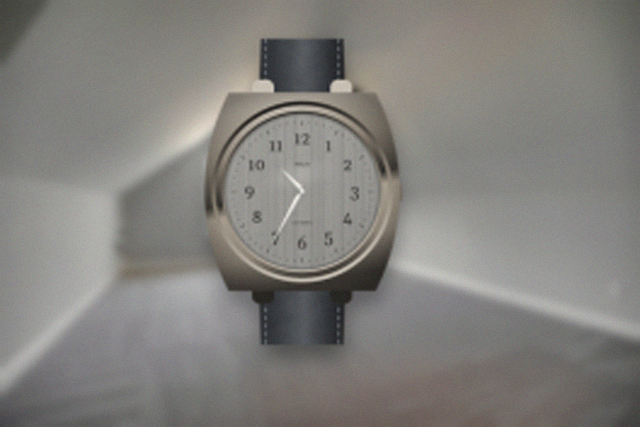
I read {"hour": 10, "minute": 35}
